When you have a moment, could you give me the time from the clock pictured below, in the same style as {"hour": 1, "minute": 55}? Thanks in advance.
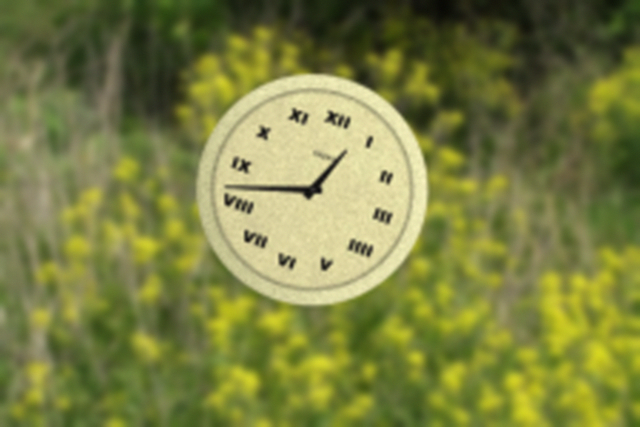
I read {"hour": 12, "minute": 42}
